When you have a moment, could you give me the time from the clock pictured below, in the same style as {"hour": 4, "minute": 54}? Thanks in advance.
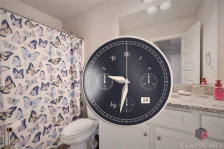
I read {"hour": 9, "minute": 32}
